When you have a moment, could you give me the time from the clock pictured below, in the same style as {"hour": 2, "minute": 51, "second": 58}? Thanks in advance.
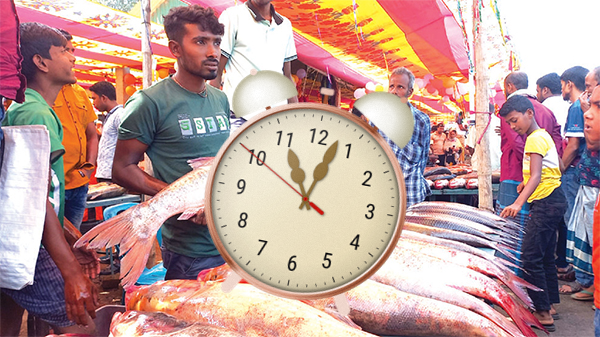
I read {"hour": 11, "minute": 2, "second": 50}
